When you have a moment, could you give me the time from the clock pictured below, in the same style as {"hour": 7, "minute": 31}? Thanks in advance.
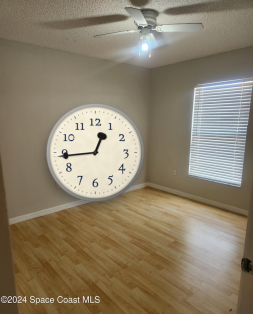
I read {"hour": 12, "minute": 44}
